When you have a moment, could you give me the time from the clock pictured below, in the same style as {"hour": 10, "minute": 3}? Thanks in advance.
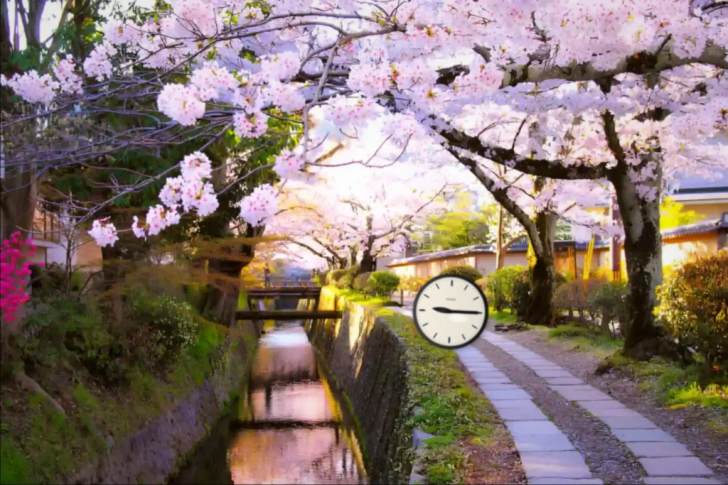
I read {"hour": 9, "minute": 15}
